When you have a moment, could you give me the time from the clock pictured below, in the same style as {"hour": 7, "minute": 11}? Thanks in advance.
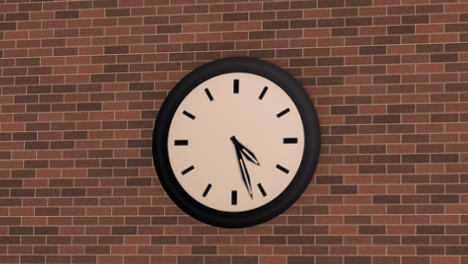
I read {"hour": 4, "minute": 27}
